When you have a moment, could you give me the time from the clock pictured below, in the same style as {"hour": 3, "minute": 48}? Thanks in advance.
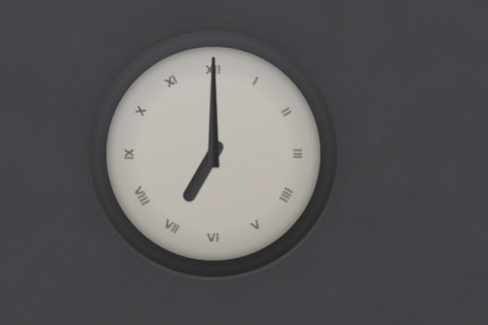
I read {"hour": 7, "minute": 0}
